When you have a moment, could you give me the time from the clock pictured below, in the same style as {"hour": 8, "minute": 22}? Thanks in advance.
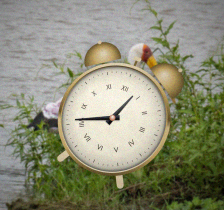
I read {"hour": 12, "minute": 41}
